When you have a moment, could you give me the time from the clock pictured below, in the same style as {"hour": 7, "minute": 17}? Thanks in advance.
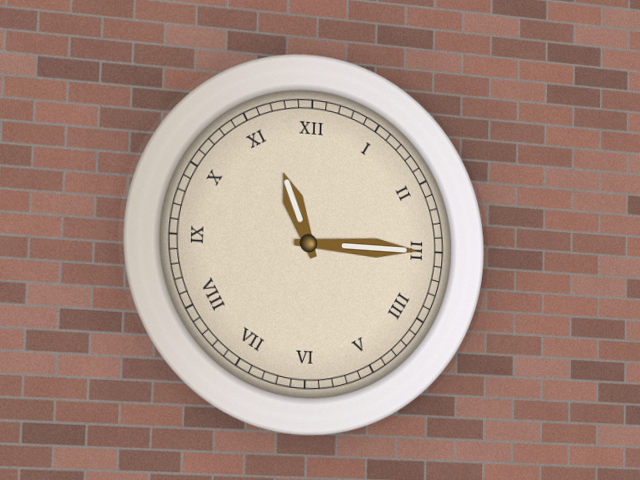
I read {"hour": 11, "minute": 15}
